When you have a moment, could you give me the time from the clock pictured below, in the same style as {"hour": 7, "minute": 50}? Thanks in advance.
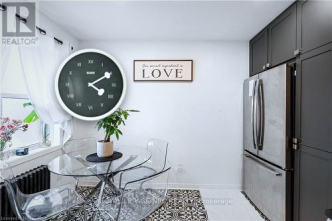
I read {"hour": 4, "minute": 10}
